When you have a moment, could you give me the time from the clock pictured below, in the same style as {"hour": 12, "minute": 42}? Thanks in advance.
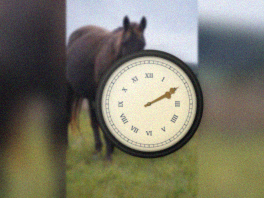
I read {"hour": 2, "minute": 10}
